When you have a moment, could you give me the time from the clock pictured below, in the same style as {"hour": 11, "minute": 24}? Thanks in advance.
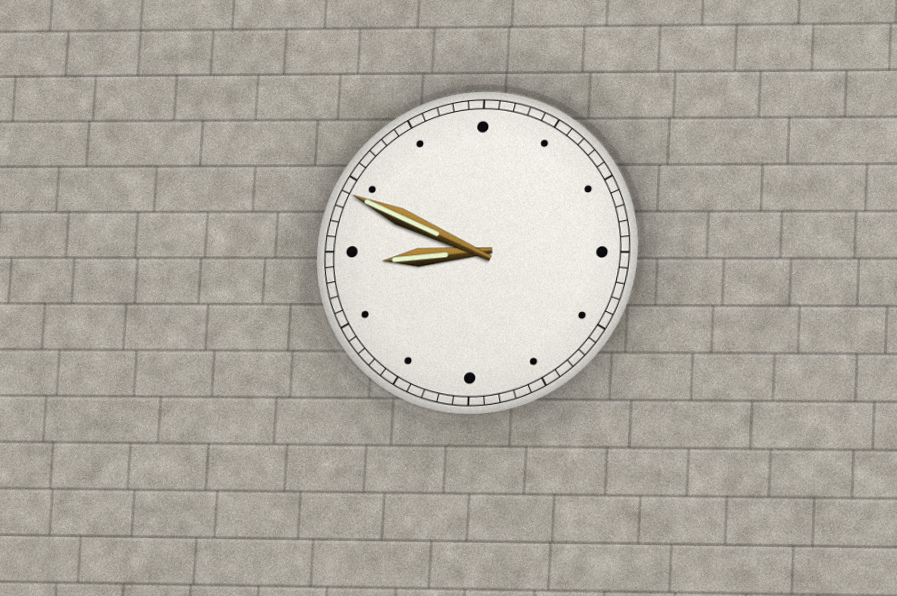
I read {"hour": 8, "minute": 49}
